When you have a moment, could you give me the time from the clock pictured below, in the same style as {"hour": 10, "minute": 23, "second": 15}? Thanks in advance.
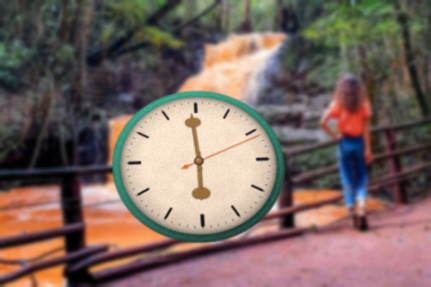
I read {"hour": 5, "minute": 59, "second": 11}
